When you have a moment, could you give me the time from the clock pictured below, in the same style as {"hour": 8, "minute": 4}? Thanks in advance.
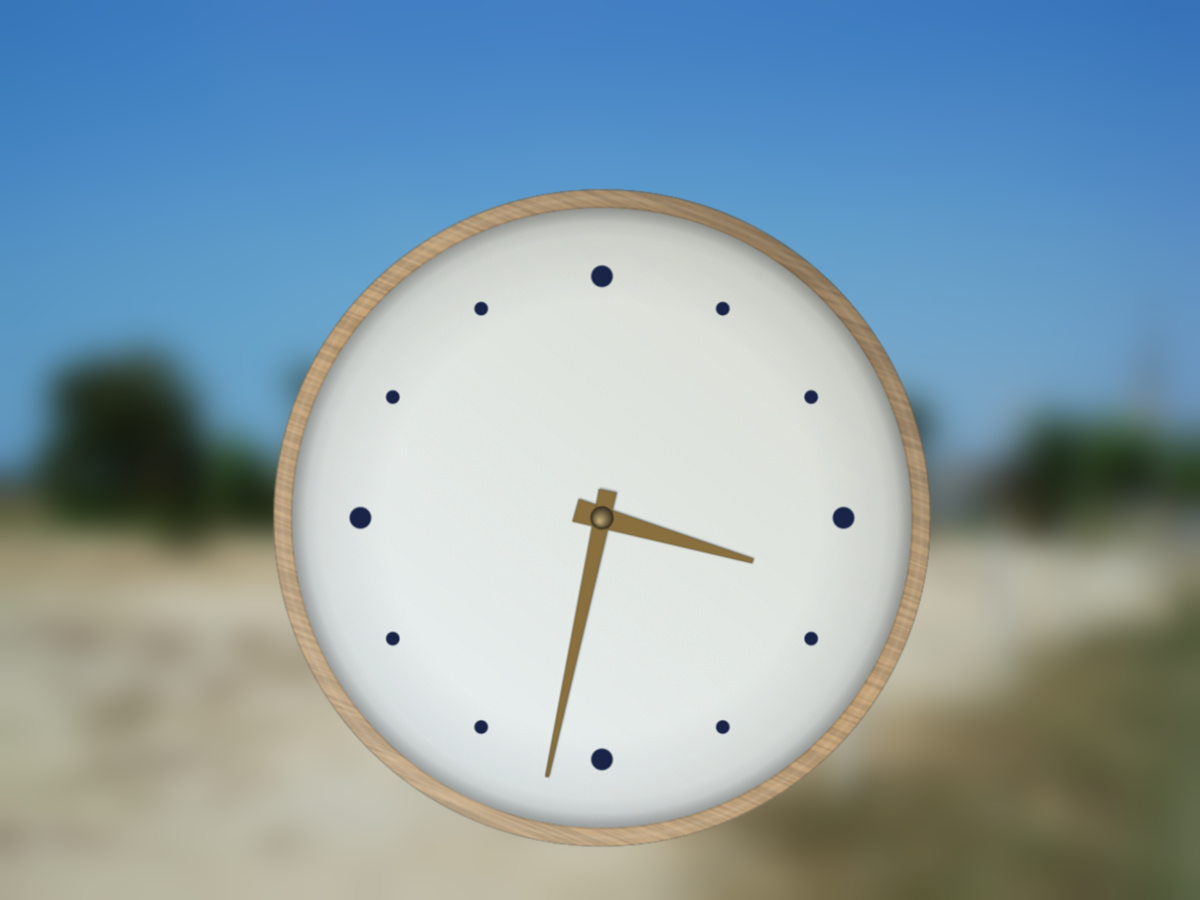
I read {"hour": 3, "minute": 32}
